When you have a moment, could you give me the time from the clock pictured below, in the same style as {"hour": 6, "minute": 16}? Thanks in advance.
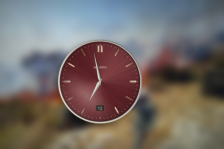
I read {"hour": 6, "minute": 58}
